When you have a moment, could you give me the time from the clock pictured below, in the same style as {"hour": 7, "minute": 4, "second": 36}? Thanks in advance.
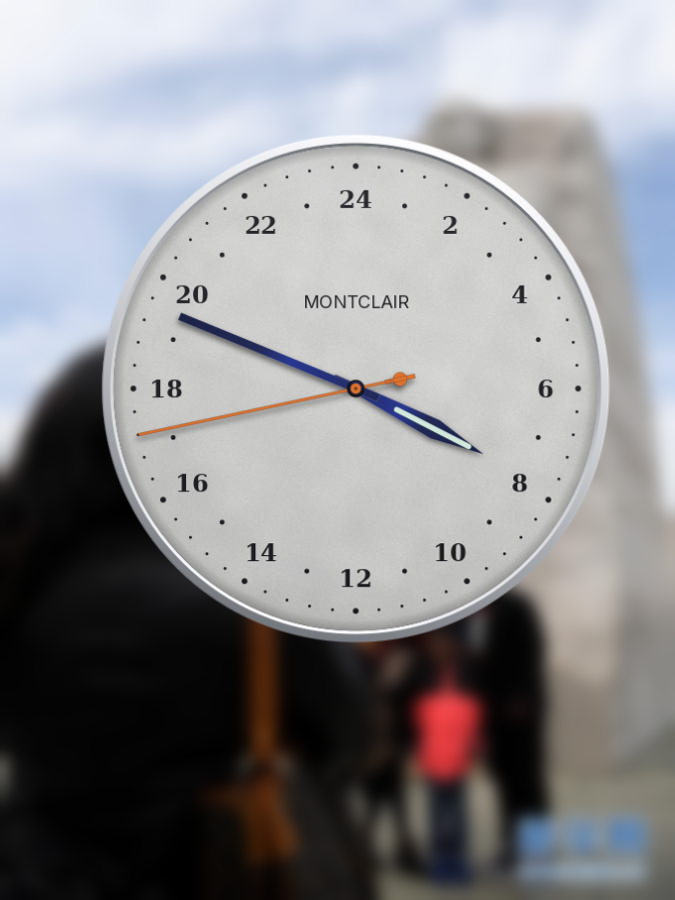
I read {"hour": 7, "minute": 48, "second": 43}
